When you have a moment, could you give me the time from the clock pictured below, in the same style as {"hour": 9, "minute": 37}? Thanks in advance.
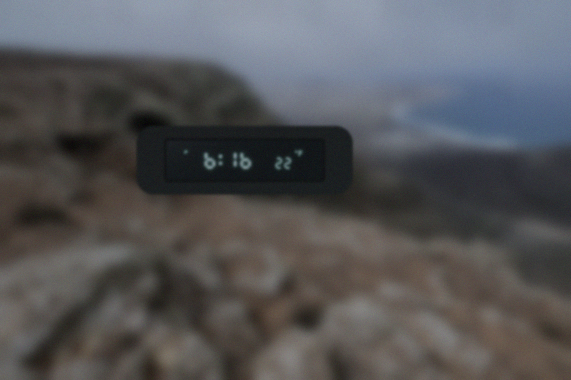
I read {"hour": 6, "minute": 16}
